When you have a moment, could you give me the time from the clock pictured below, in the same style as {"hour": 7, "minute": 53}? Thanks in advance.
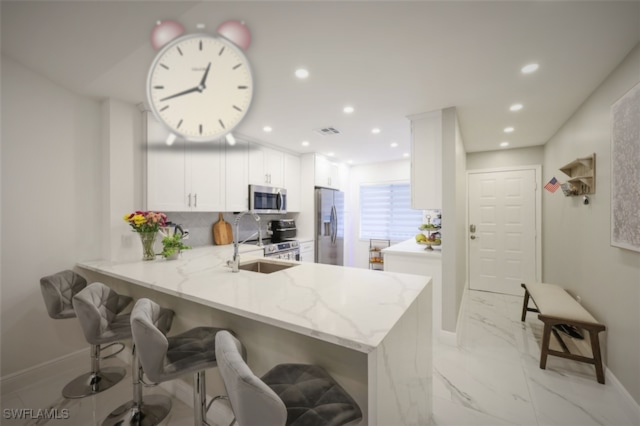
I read {"hour": 12, "minute": 42}
